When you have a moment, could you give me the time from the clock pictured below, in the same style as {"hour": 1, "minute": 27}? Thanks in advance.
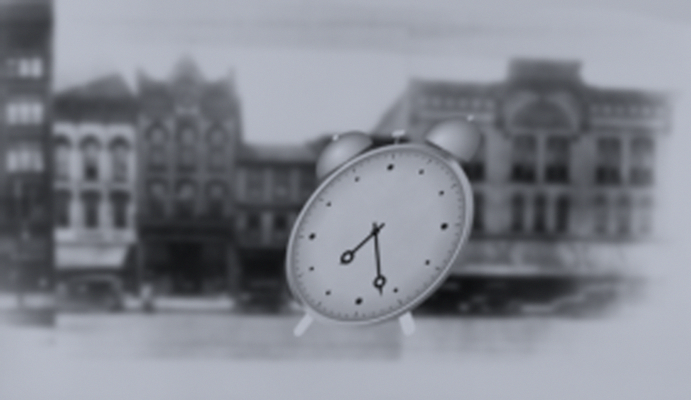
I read {"hour": 7, "minute": 27}
